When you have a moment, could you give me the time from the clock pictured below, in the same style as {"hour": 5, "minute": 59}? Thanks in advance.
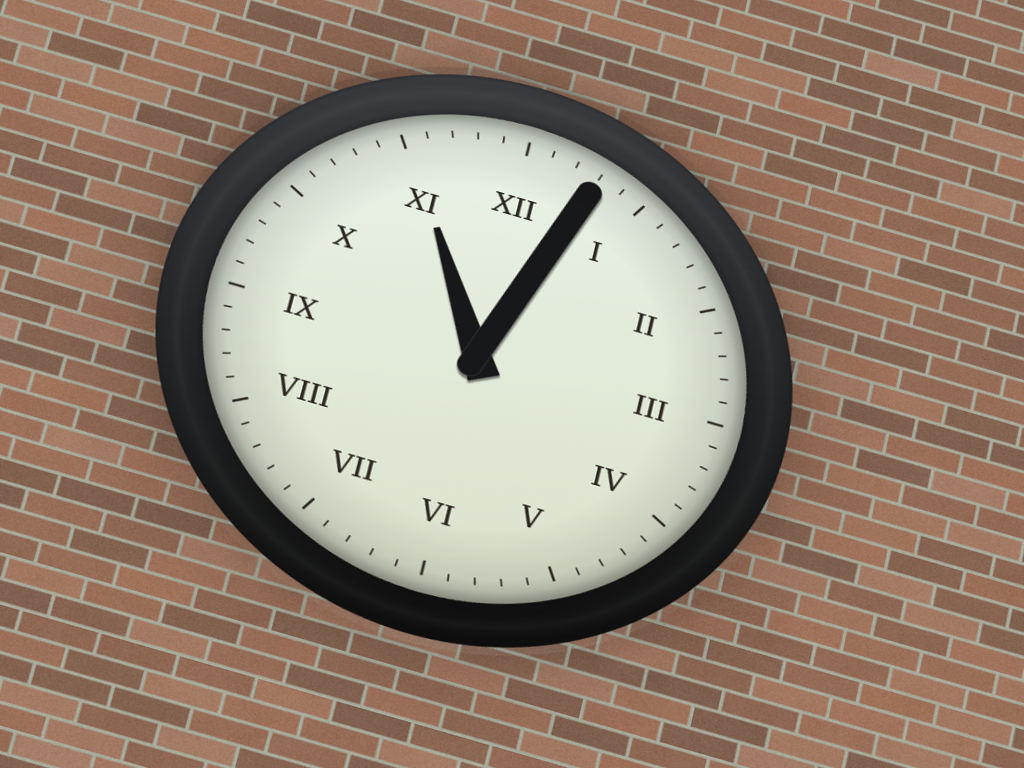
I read {"hour": 11, "minute": 3}
